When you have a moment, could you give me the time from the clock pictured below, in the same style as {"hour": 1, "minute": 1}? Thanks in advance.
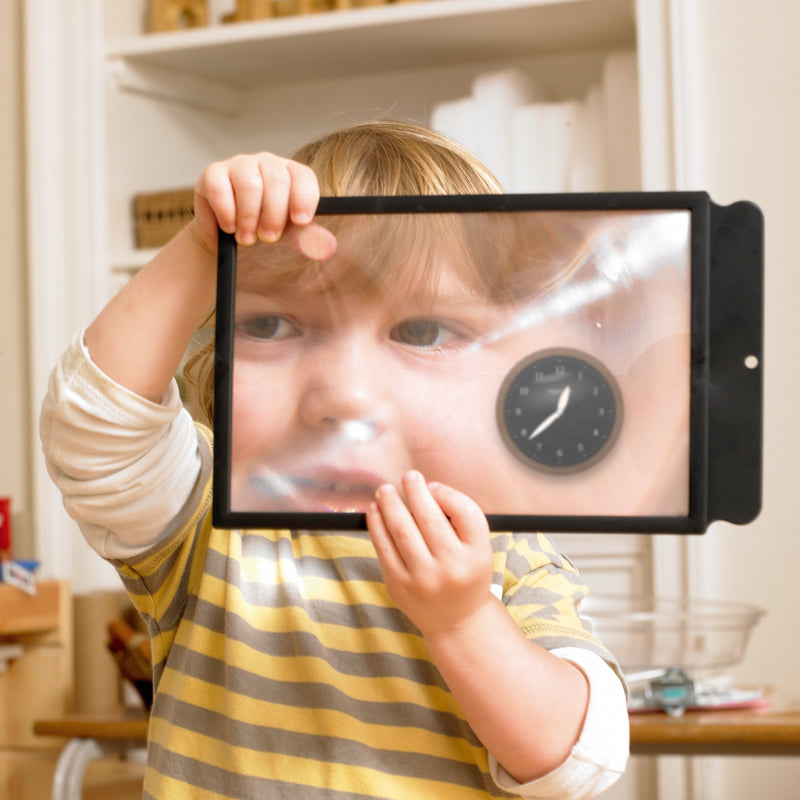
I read {"hour": 12, "minute": 38}
